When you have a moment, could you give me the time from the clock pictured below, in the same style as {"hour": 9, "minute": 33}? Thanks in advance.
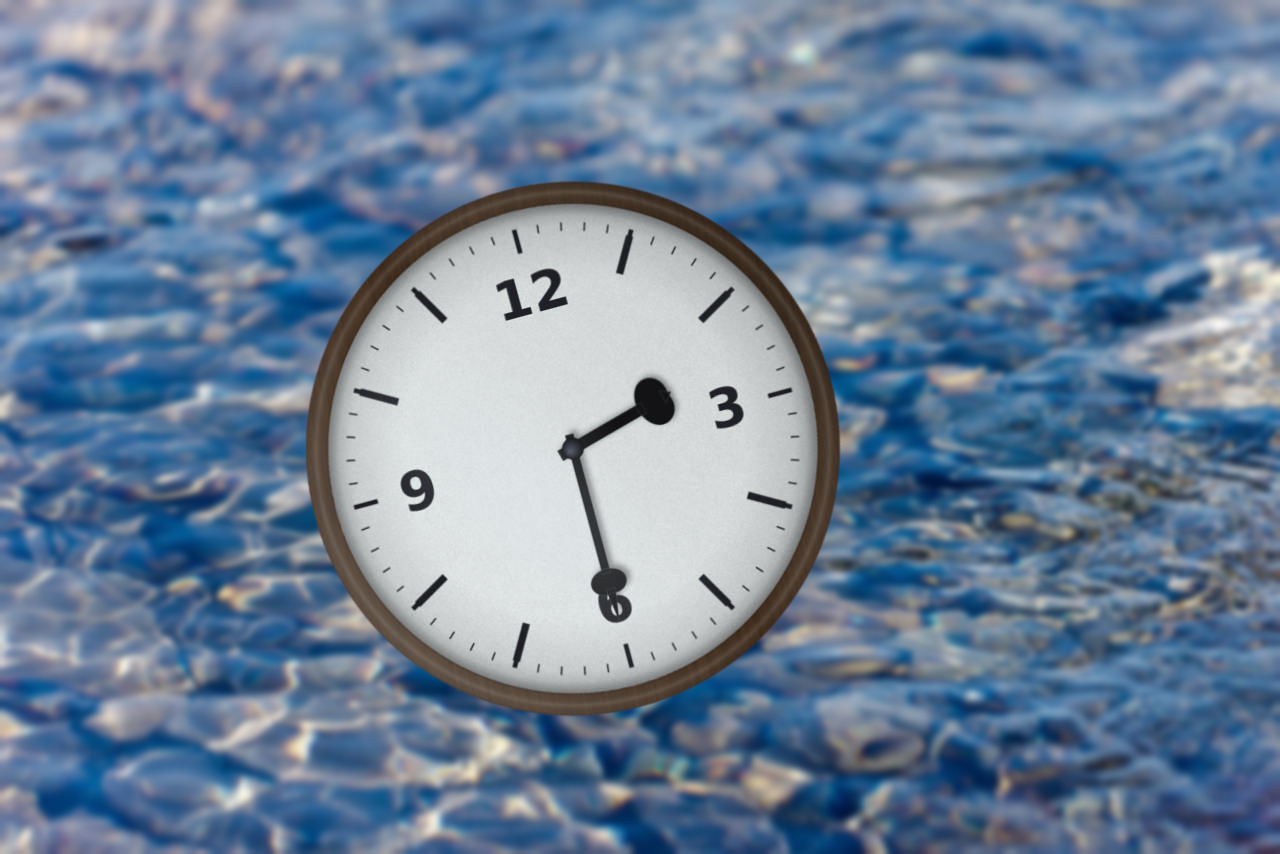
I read {"hour": 2, "minute": 30}
